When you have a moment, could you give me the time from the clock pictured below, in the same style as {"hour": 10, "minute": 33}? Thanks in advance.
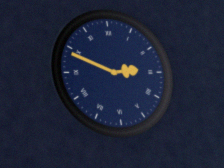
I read {"hour": 2, "minute": 49}
